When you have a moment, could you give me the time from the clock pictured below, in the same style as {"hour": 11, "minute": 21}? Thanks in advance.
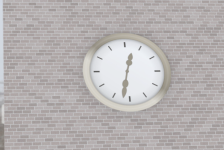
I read {"hour": 12, "minute": 32}
